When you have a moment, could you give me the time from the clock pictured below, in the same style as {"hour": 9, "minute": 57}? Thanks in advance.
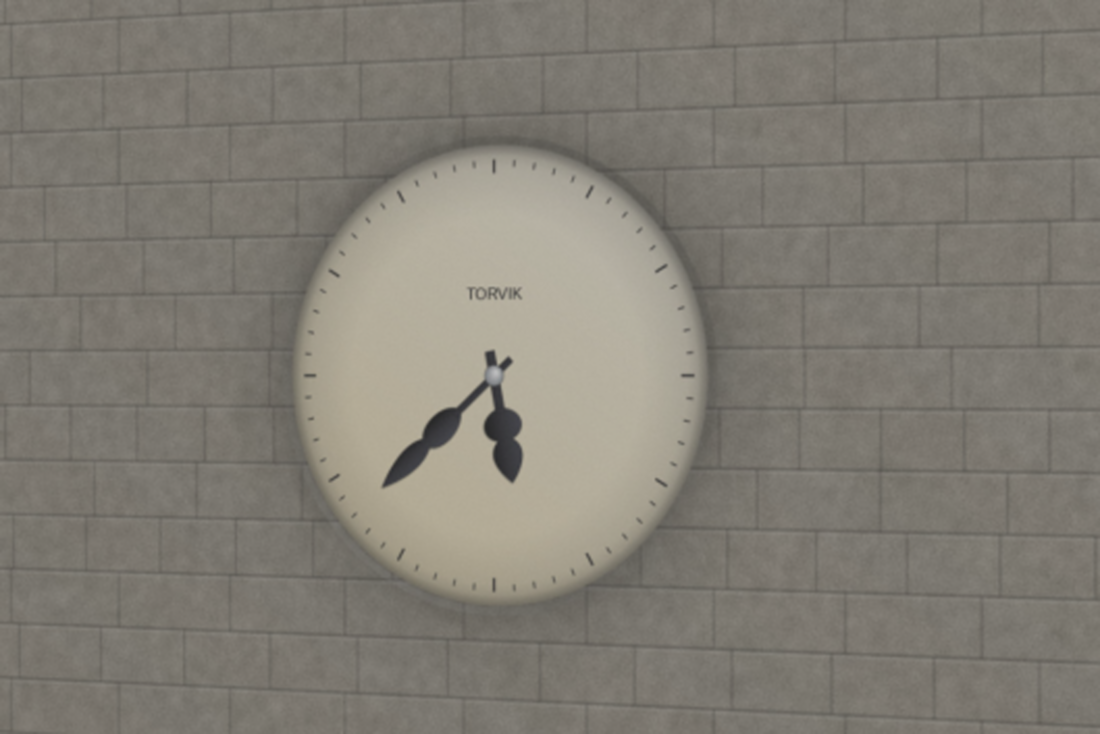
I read {"hour": 5, "minute": 38}
